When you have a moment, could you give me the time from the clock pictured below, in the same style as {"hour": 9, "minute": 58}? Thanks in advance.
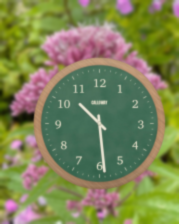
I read {"hour": 10, "minute": 29}
